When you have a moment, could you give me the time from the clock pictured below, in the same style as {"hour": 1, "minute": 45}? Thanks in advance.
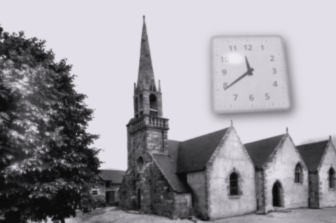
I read {"hour": 11, "minute": 39}
